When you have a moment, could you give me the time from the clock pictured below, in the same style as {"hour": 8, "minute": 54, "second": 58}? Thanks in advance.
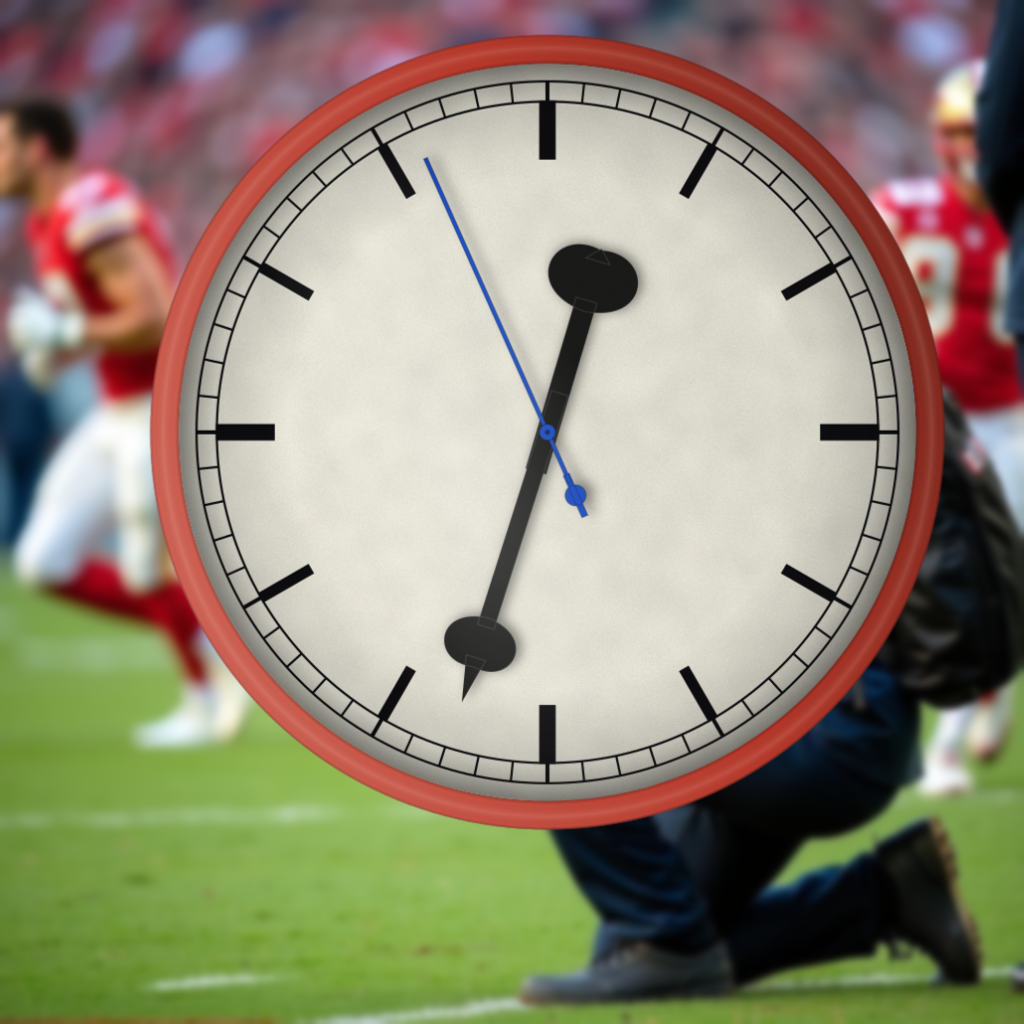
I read {"hour": 12, "minute": 32, "second": 56}
